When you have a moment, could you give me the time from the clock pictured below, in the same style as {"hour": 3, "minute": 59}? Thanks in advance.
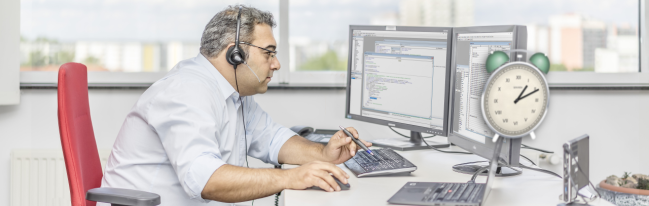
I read {"hour": 1, "minute": 11}
